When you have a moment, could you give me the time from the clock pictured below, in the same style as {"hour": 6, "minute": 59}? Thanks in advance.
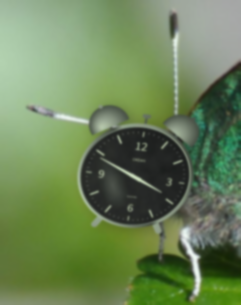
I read {"hour": 3, "minute": 49}
